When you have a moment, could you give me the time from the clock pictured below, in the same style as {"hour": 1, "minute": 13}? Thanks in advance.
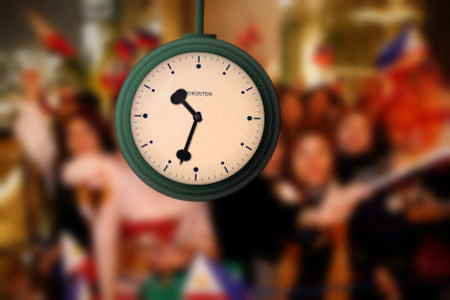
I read {"hour": 10, "minute": 33}
